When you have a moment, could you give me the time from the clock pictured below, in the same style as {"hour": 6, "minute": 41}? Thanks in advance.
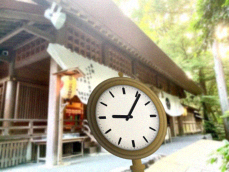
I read {"hour": 9, "minute": 6}
